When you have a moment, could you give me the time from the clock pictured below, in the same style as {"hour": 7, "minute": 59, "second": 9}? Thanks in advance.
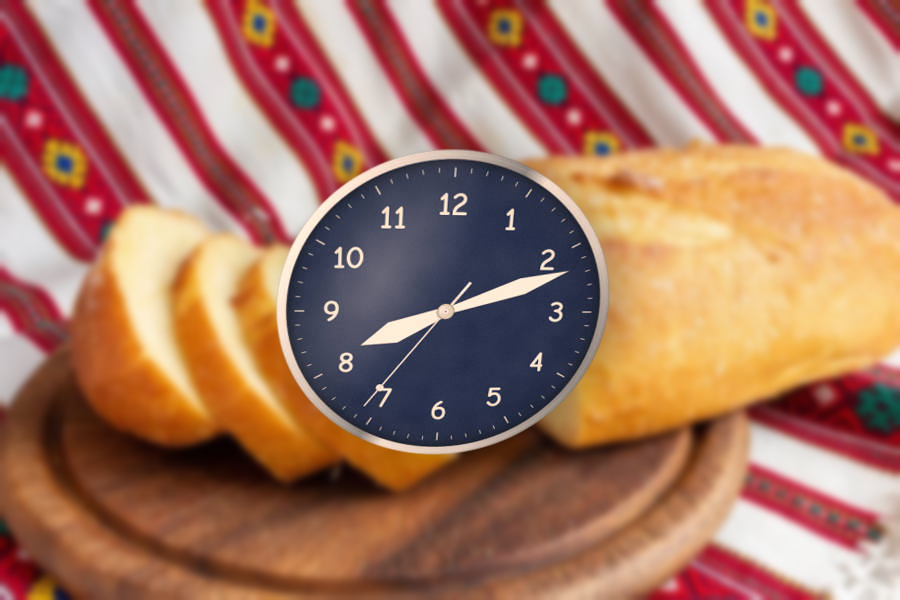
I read {"hour": 8, "minute": 11, "second": 36}
